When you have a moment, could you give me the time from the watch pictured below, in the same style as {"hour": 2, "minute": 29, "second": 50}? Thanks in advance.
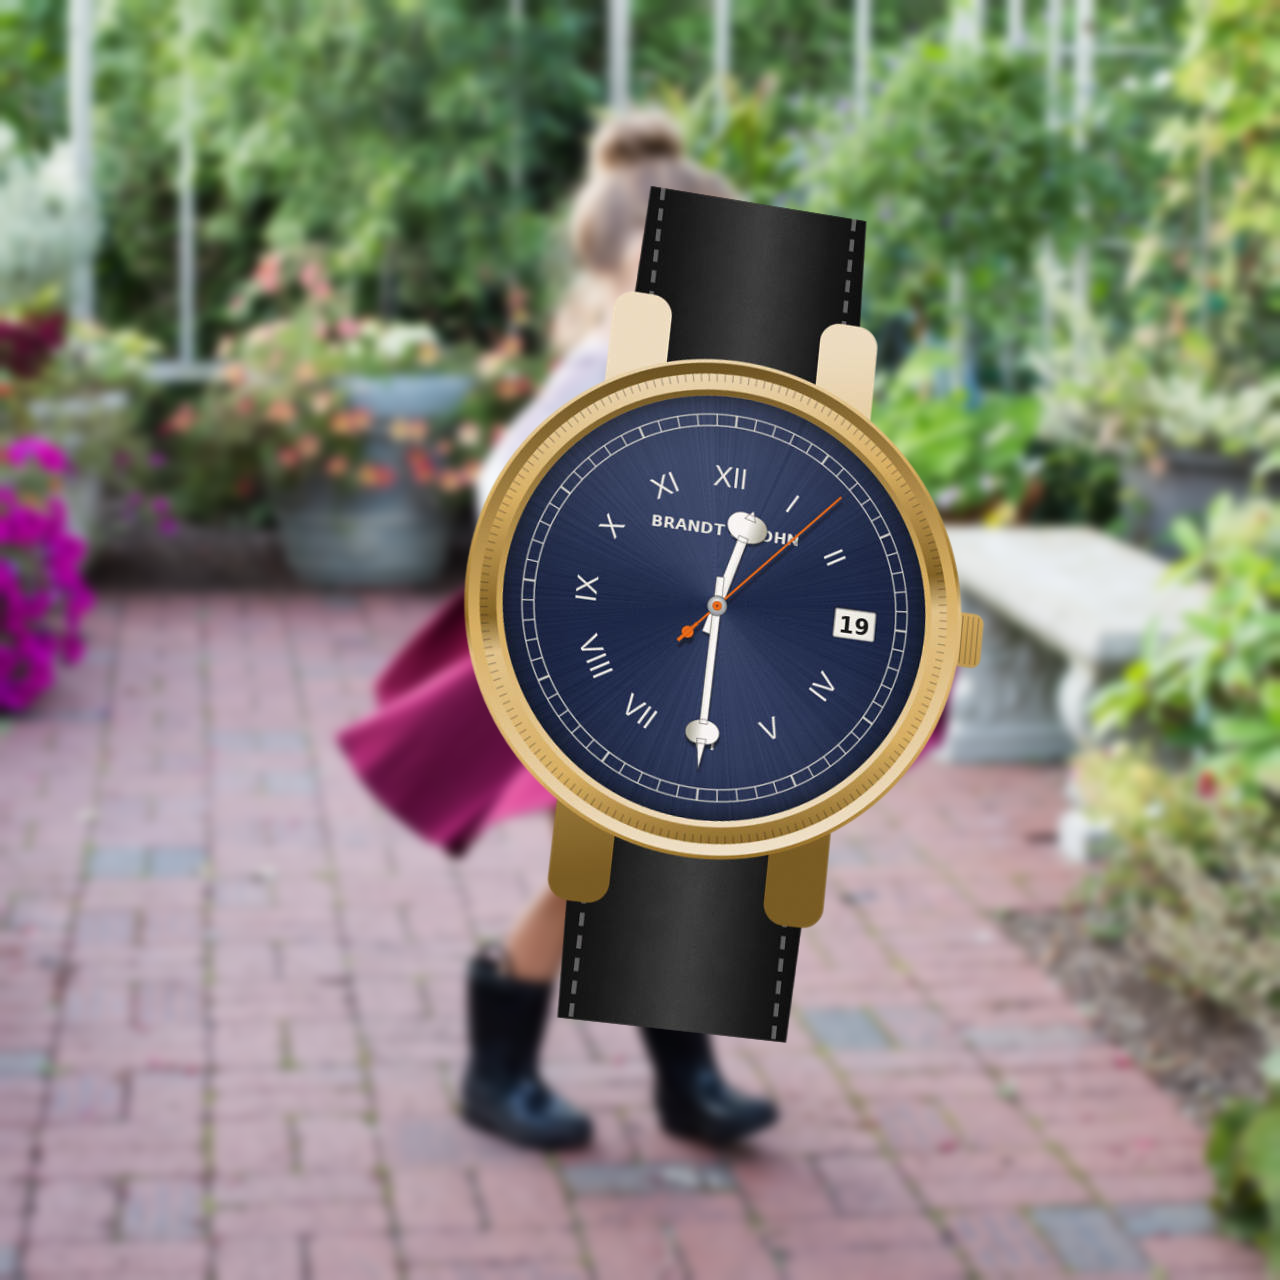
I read {"hour": 12, "minute": 30, "second": 7}
